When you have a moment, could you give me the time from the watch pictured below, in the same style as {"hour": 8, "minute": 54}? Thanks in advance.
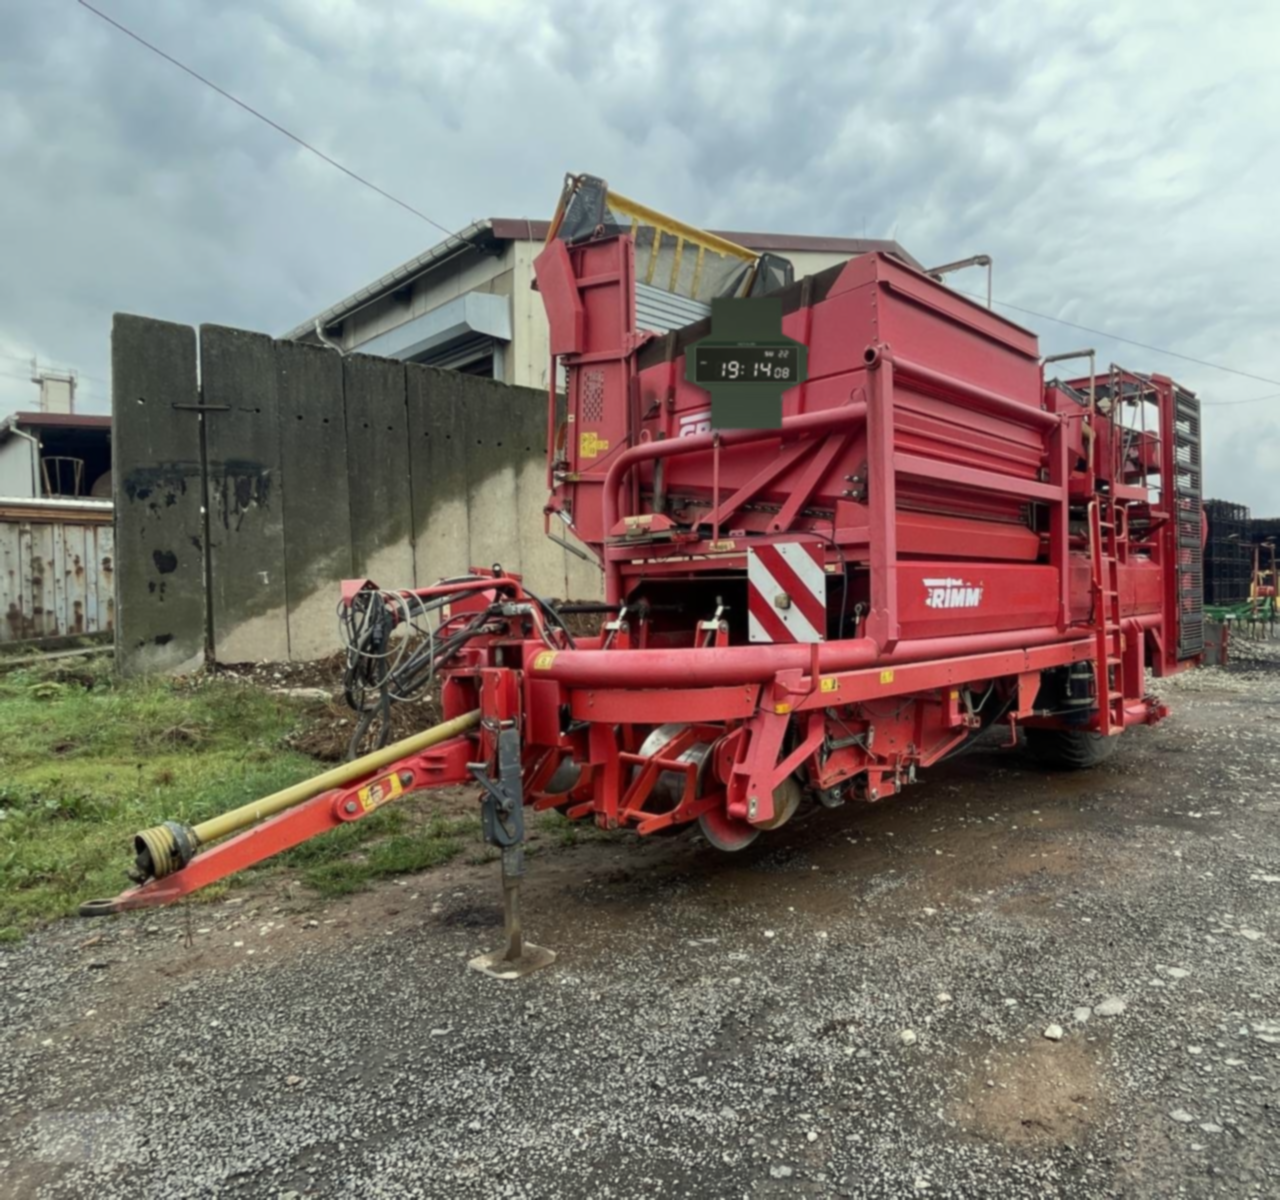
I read {"hour": 19, "minute": 14}
